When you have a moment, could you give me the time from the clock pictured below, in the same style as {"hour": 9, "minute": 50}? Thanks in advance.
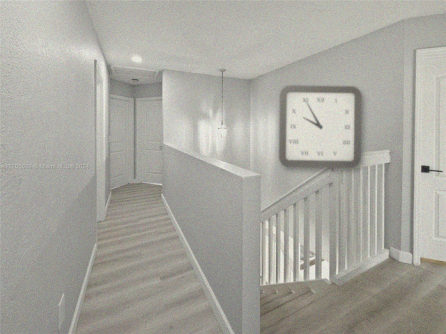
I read {"hour": 9, "minute": 55}
